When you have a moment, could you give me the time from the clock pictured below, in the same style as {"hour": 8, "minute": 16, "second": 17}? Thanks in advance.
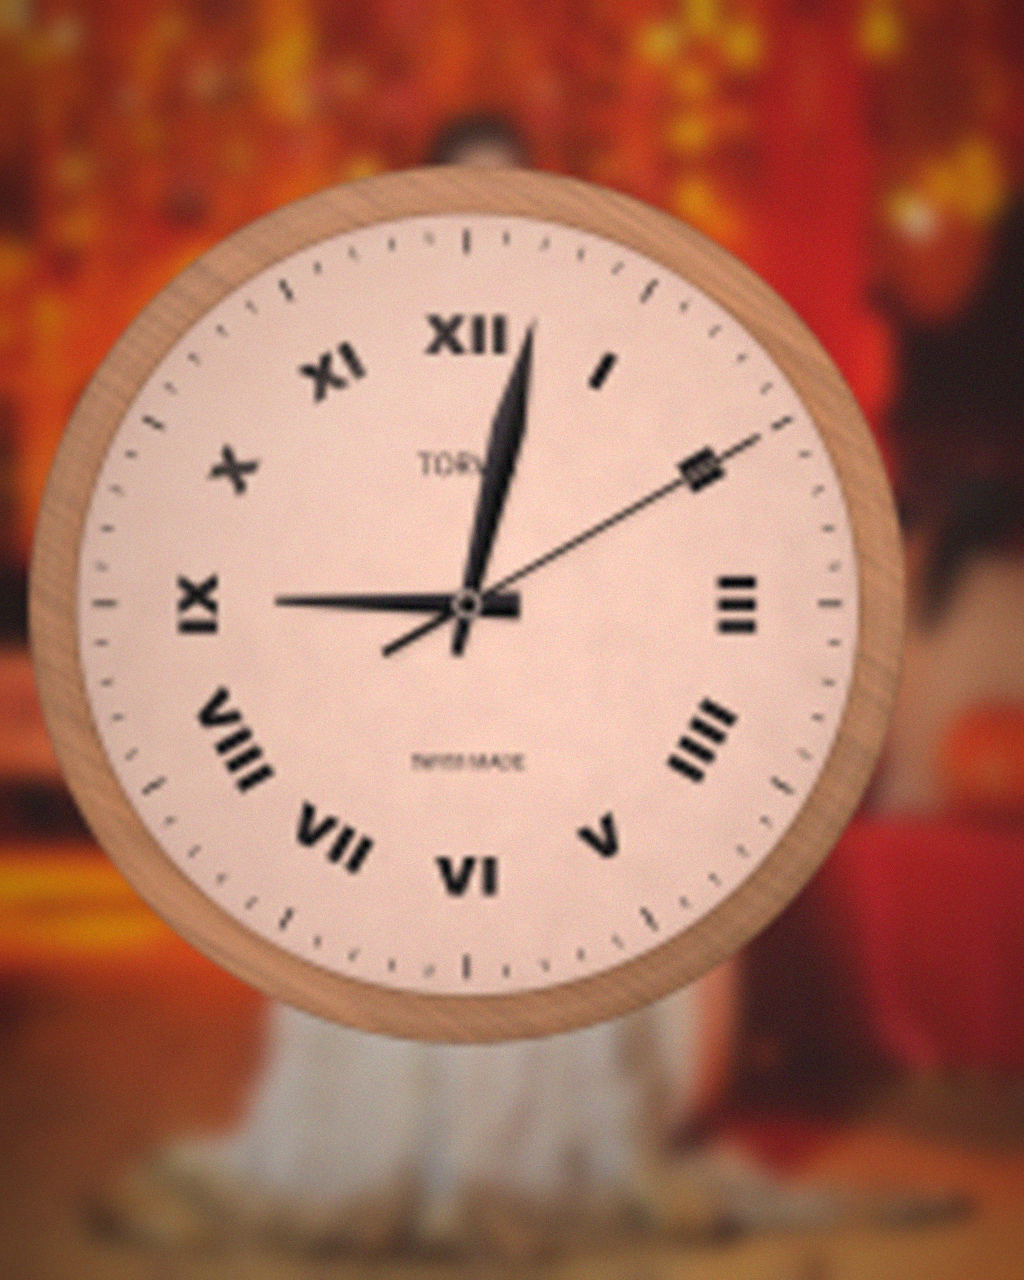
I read {"hour": 9, "minute": 2, "second": 10}
